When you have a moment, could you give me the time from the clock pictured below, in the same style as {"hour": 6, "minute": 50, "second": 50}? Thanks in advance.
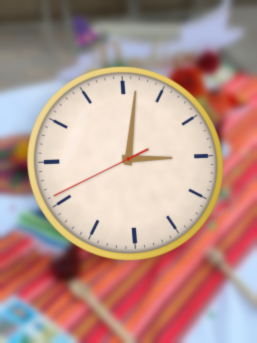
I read {"hour": 3, "minute": 1, "second": 41}
